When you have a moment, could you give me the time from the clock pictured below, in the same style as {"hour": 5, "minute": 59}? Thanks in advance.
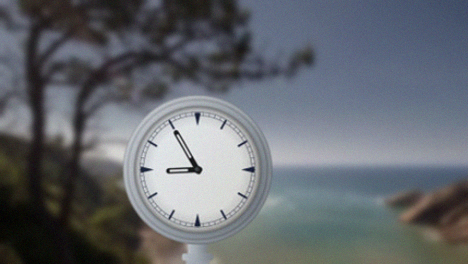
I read {"hour": 8, "minute": 55}
